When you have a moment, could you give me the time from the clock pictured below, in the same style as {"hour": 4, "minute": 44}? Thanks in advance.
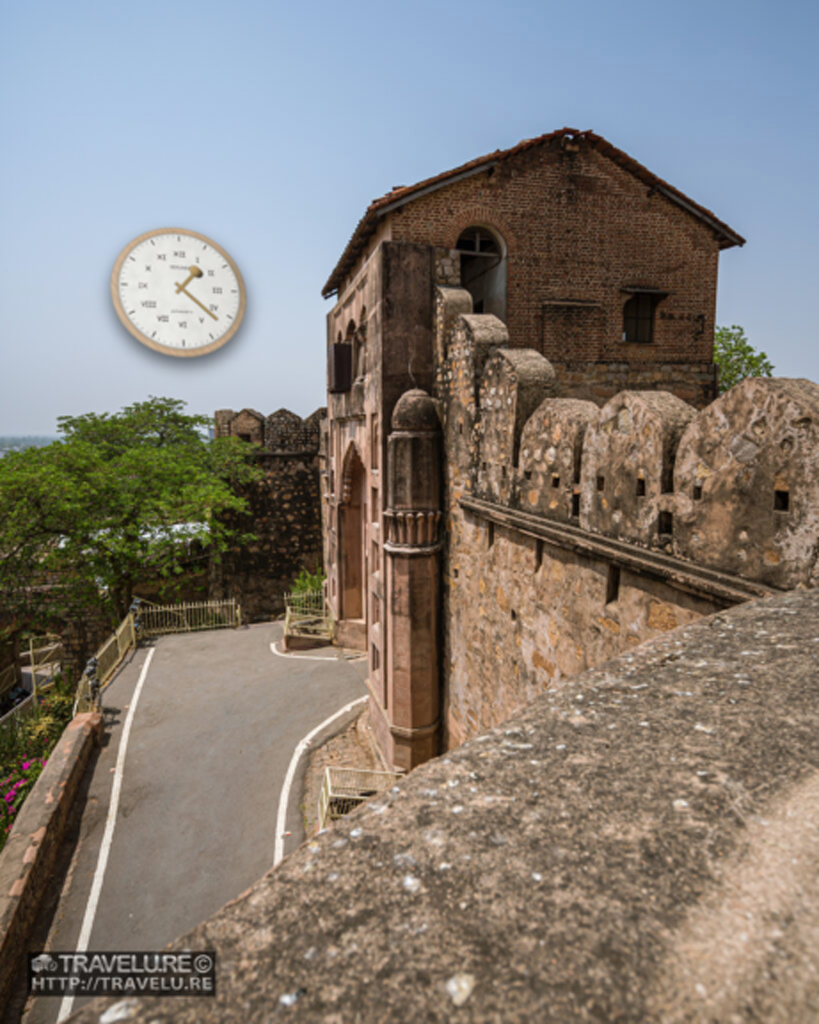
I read {"hour": 1, "minute": 22}
